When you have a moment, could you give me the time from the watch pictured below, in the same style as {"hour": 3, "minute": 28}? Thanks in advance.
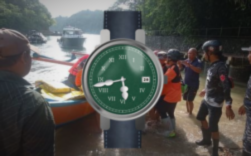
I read {"hour": 5, "minute": 43}
